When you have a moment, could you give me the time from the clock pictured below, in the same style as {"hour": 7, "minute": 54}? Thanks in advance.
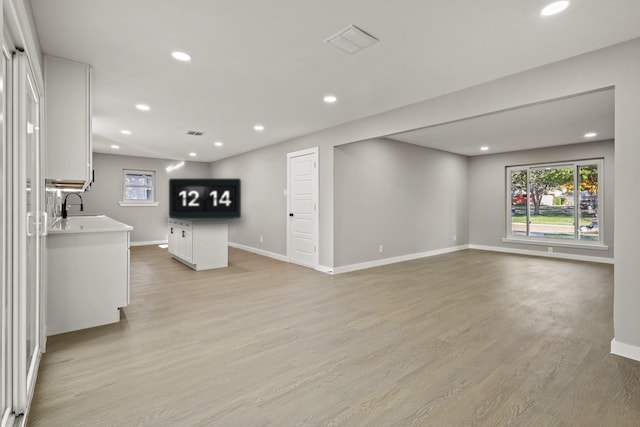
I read {"hour": 12, "minute": 14}
